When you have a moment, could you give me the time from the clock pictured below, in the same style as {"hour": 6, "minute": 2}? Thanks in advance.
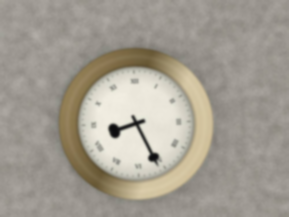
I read {"hour": 8, "minute": 26}
